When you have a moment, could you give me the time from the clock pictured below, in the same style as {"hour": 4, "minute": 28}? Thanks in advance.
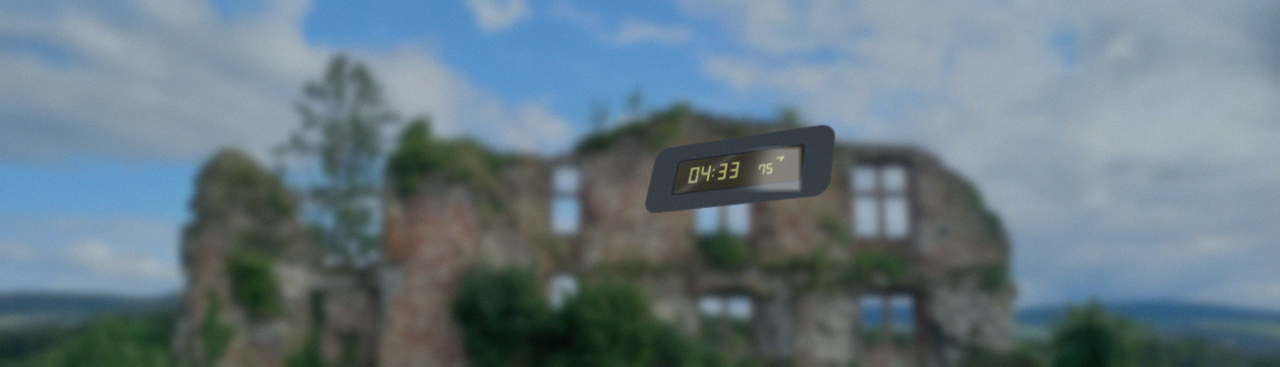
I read {"hour": 4, "minute": 33}
